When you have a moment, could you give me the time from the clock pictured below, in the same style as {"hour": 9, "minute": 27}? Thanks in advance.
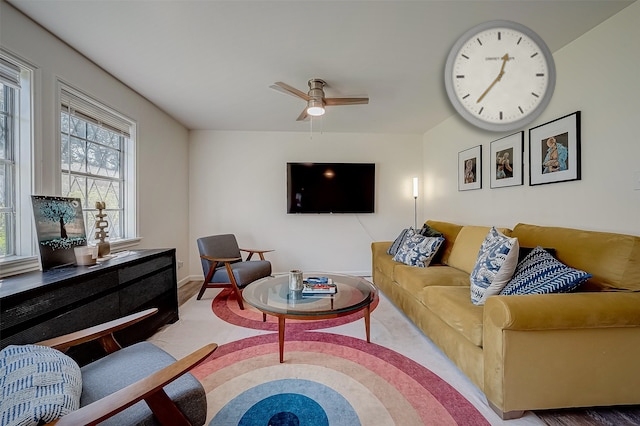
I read {"hour": 12, "minute": 37}
